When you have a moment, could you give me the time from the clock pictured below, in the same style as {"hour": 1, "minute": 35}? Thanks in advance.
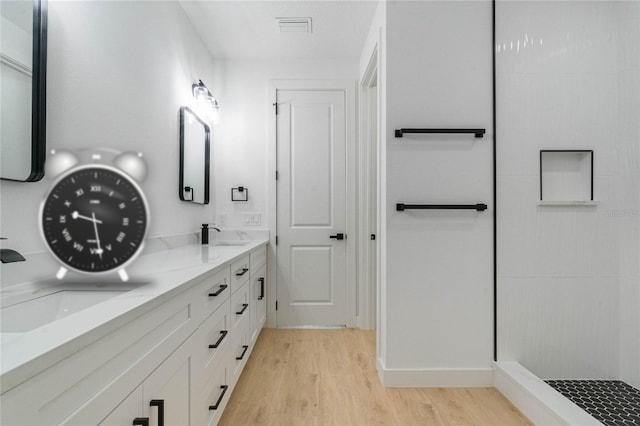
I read {"hour": 9, "minute": 28}
